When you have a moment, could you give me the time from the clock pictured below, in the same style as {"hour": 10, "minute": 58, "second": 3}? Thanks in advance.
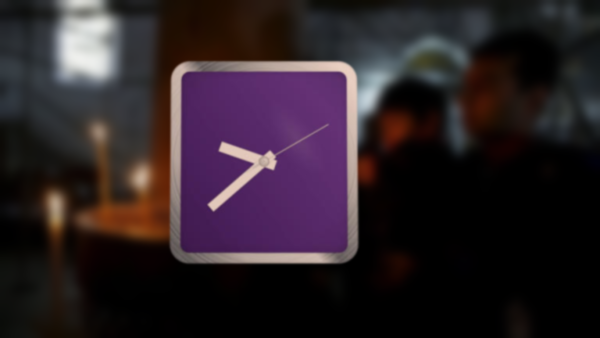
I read {"hour": 9, "minute": 38, "second": 10}
